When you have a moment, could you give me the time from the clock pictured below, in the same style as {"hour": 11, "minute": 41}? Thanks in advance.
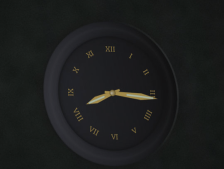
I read {"hour": 8, "minute": 16}
